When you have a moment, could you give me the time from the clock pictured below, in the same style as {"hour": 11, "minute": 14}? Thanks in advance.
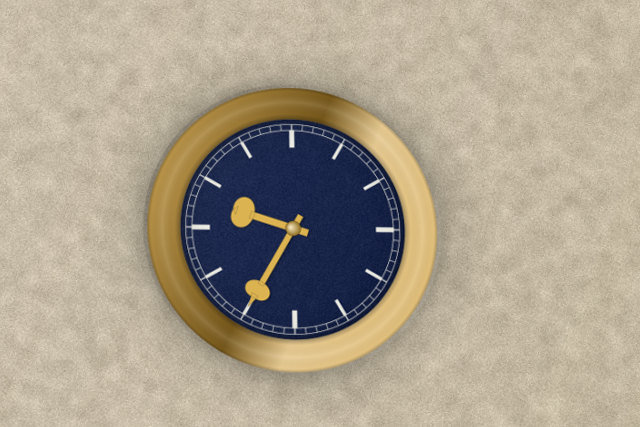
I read {"hour": 9, "minute": 35}
